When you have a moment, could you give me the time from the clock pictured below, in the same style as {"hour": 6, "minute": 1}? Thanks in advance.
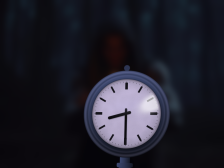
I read {"hour": 8, "minute": 30}
